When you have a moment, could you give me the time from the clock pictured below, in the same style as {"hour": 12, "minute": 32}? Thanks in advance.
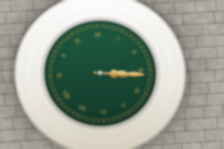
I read {"hour": 3, "minute": 16}
